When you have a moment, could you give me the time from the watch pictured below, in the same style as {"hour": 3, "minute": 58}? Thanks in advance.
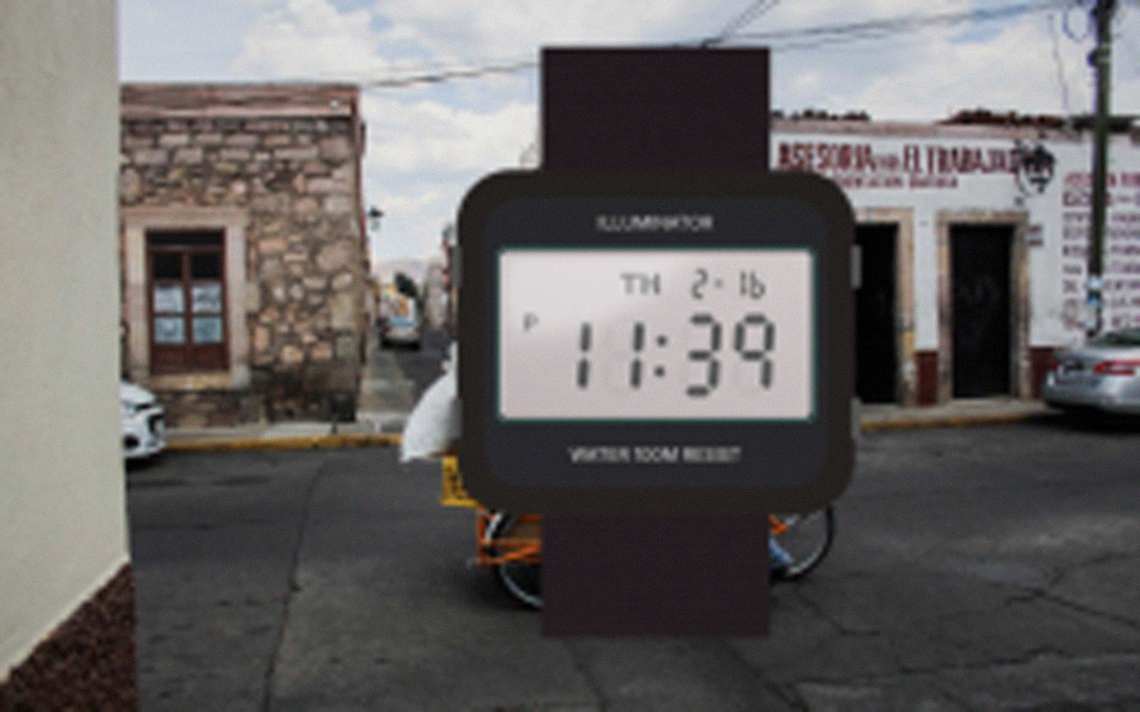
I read {"hour": 11, "minute": 39}
